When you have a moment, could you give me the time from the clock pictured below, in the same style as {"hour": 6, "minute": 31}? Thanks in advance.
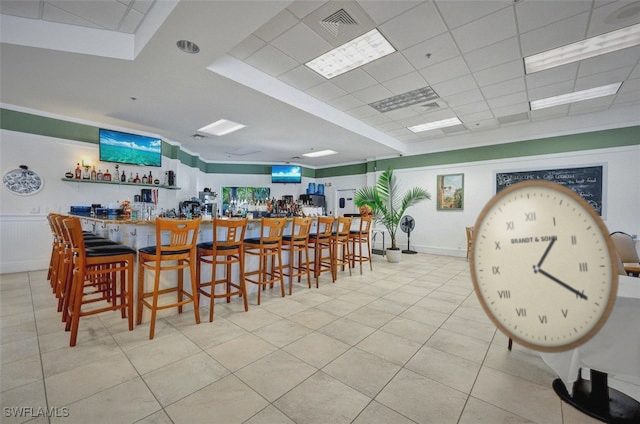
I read {"hour": 1, "minute": 20}
